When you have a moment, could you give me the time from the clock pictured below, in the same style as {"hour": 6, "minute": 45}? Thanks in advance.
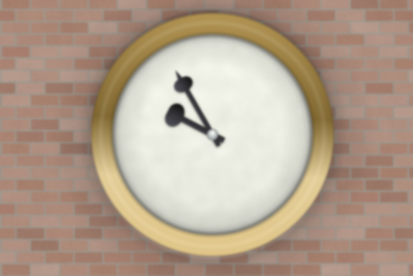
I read {"hour": 9, "minute": 55}
